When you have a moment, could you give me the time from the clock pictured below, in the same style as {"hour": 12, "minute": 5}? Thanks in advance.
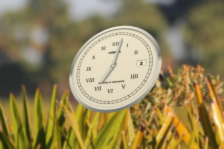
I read {"hour": 7, "minute": 2}
